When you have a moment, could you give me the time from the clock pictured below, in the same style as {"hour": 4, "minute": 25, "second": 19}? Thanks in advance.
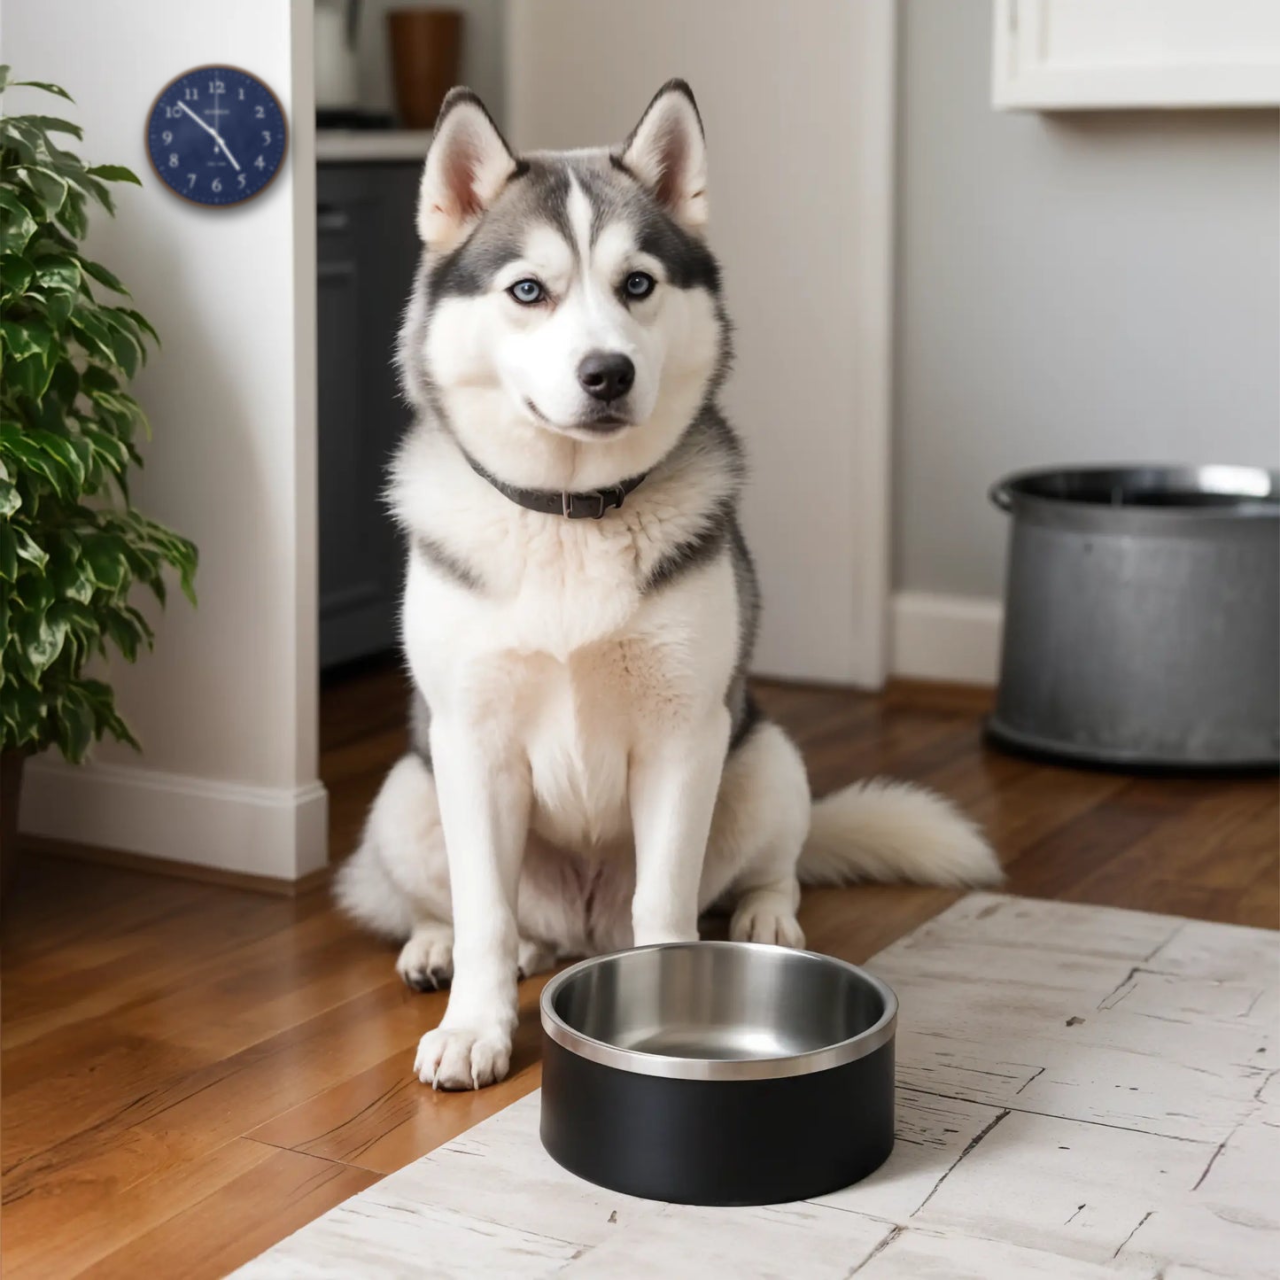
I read {"hour": 4, "minute": 52, "second": 0}
